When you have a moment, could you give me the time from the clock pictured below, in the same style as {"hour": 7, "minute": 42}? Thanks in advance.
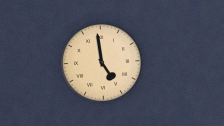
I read {"hour": 4, "minute": 59}
